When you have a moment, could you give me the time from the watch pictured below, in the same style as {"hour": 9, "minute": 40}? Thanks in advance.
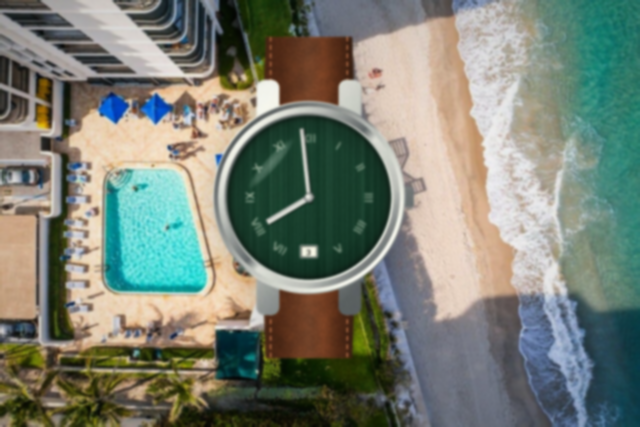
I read {"hour": 7, "minute": 59}
